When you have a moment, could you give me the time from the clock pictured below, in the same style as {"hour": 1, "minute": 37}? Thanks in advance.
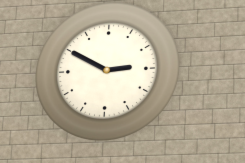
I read {"hour": 2, "minute": 50}
